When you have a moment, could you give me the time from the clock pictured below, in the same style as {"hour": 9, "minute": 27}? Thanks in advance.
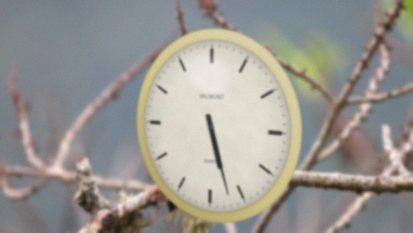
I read {"hour": 5, "minute": 27}
